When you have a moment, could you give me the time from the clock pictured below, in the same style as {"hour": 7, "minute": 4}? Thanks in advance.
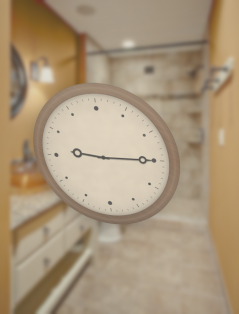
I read {"hour": 9, "minute": 15}
